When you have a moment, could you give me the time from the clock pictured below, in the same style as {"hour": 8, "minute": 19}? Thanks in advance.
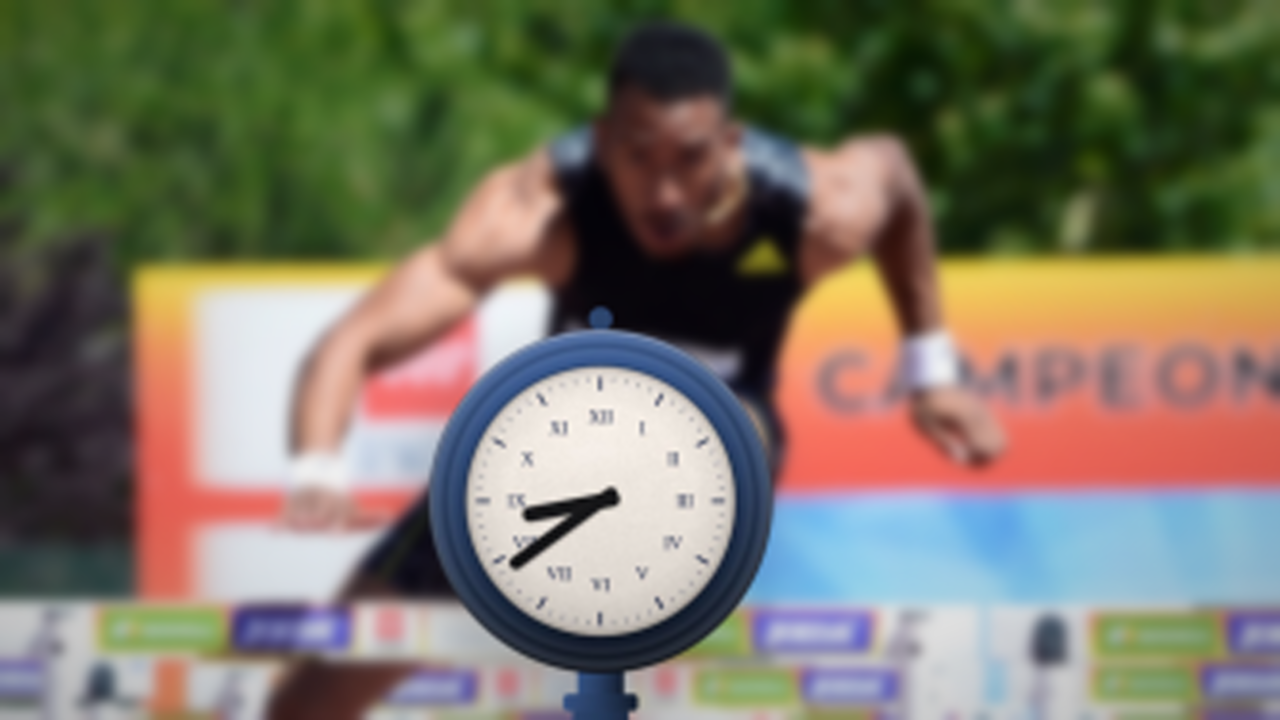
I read {"hour": 8, "minute": 39}
